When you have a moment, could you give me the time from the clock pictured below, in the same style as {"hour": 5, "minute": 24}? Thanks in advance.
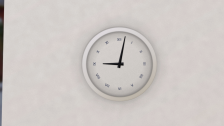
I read {"hour": 9, "minute": 2}
